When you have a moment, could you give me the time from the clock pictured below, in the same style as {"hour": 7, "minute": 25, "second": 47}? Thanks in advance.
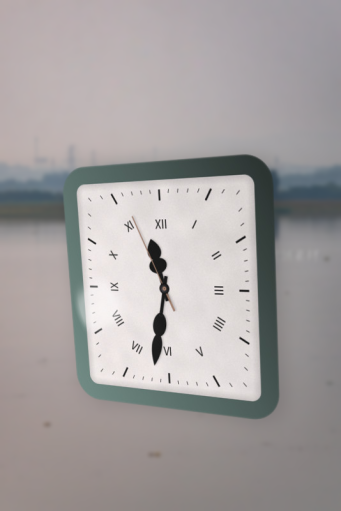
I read {"hour": 11, "minute": 31, "second": 56}
